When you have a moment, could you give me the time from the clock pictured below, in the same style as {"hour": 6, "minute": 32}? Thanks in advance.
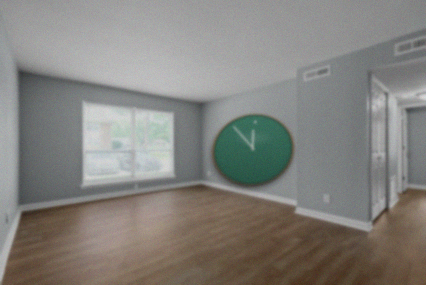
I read {"hour": 11, "minute": 53}
